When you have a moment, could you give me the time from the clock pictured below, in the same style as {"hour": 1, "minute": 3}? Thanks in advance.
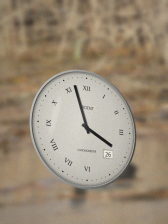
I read {"hour": 3, "minute": 57}
